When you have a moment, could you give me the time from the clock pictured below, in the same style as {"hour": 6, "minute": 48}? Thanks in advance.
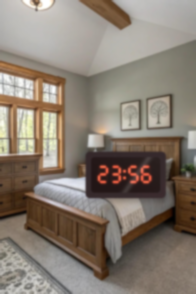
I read {"hour": 23, "minute": 56}
